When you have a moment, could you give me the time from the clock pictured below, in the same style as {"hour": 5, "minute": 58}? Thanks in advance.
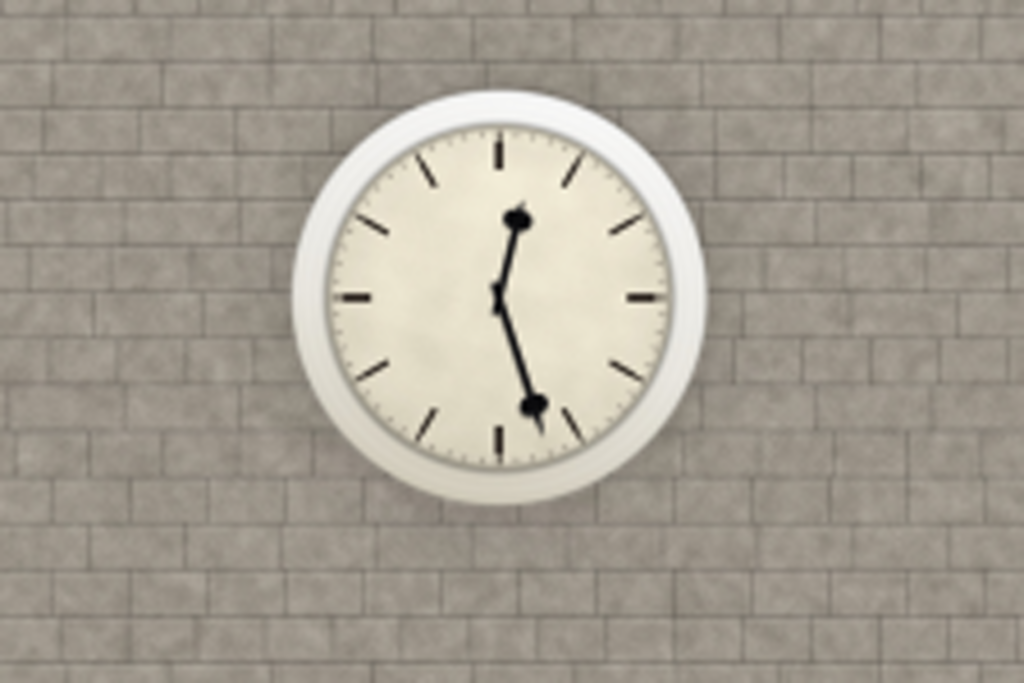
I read {"hour": 12, "minute": 27}
